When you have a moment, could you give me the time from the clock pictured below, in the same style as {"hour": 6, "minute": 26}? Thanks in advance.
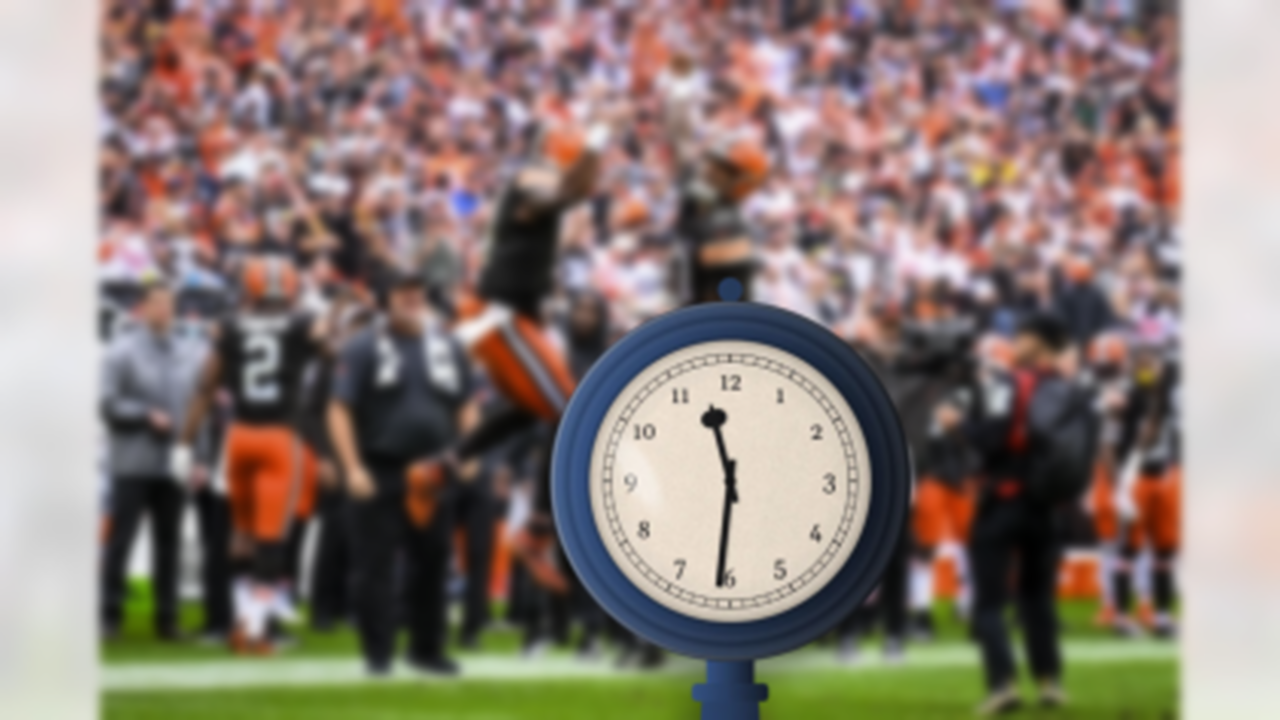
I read {"hour": 11, "minute": 31}
